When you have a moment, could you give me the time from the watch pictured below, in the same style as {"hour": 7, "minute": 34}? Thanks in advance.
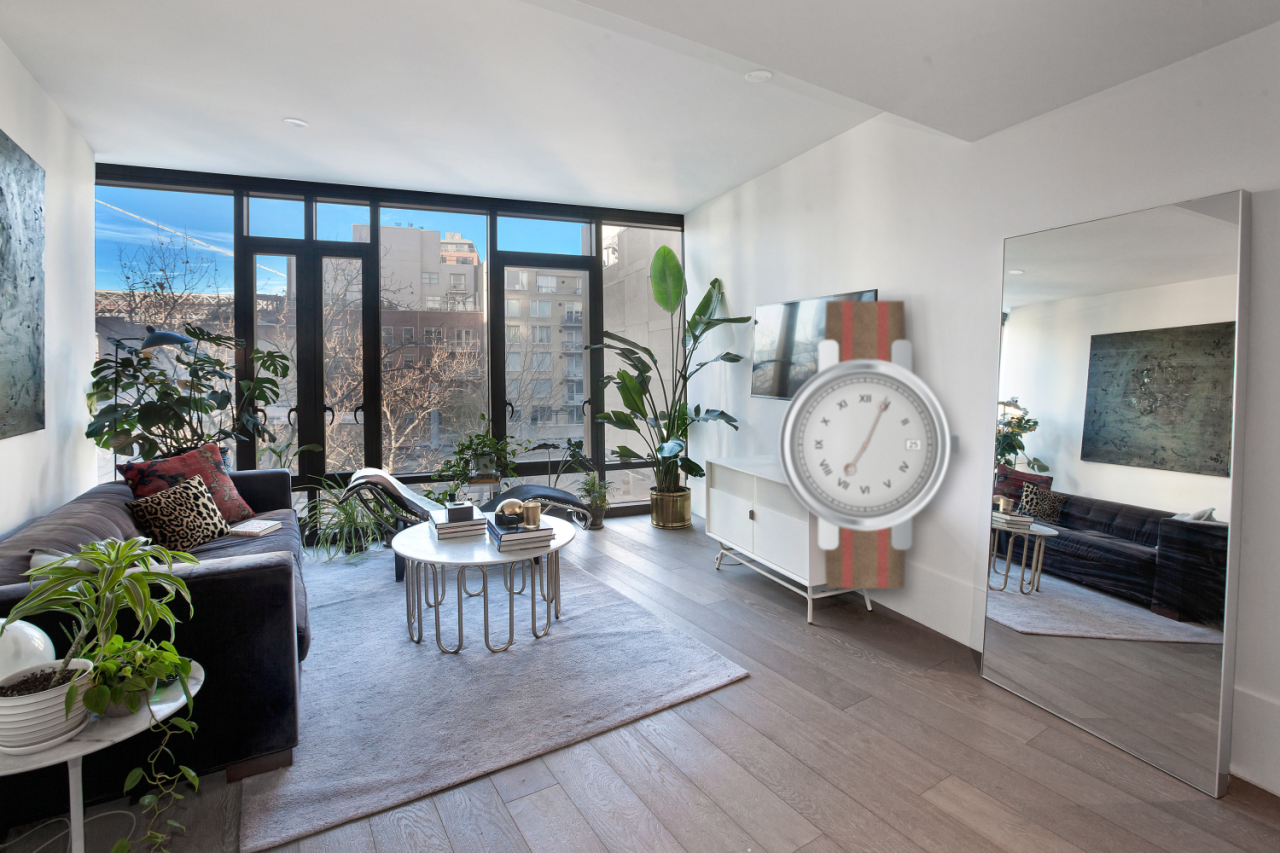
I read {"hour": 7, "minute": 4}
